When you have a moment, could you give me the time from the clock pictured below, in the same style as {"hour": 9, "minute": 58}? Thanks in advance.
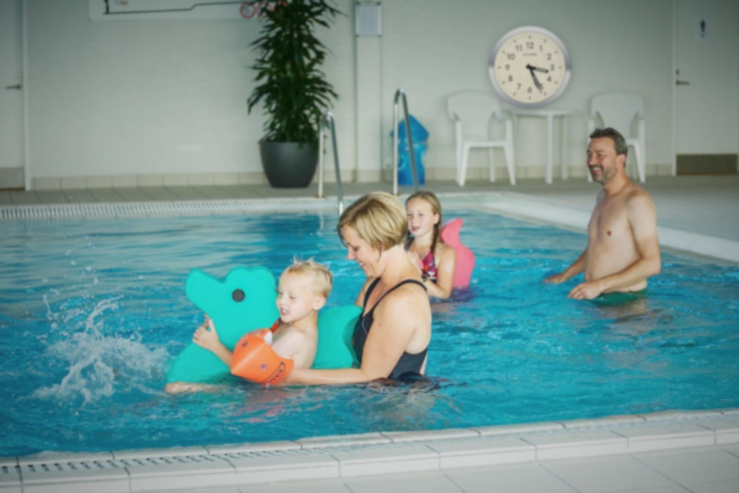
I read {"hour": 3, "minute": 26}
